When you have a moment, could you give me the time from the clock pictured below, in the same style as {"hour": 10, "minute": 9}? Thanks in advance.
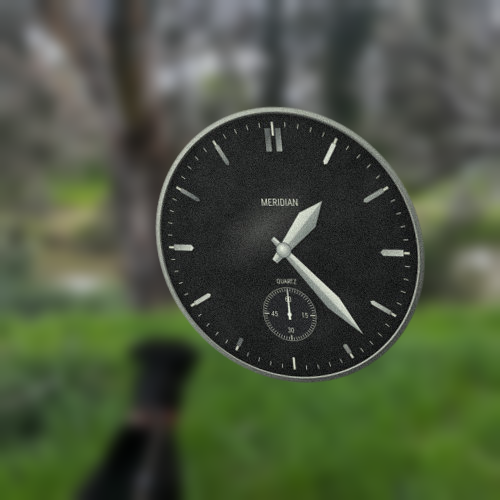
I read {"hour": 1, "minute": 23}
